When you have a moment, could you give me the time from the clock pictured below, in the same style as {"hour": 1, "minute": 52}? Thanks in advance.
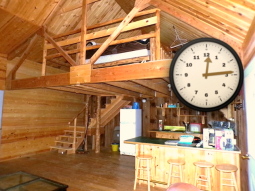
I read {"hour": 12, "minute": 14}
